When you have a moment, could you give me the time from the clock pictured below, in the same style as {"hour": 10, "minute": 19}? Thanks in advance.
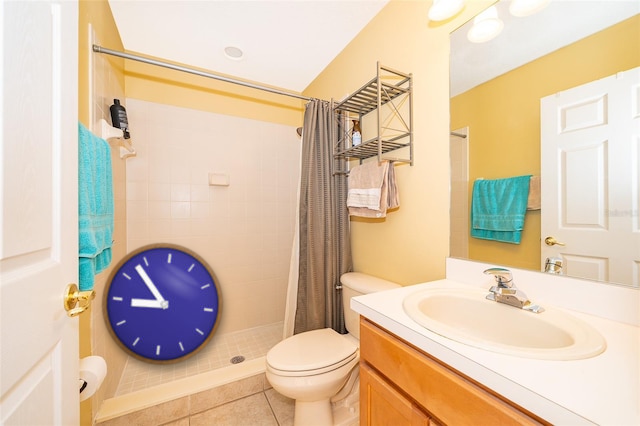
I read {"hour": 8, "minute": 53}
